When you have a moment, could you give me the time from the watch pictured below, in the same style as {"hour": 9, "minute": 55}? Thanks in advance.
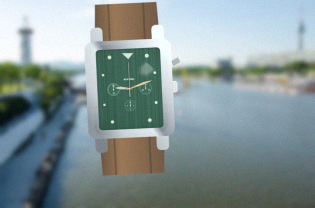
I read {"hour": 9, "minute": 12}
